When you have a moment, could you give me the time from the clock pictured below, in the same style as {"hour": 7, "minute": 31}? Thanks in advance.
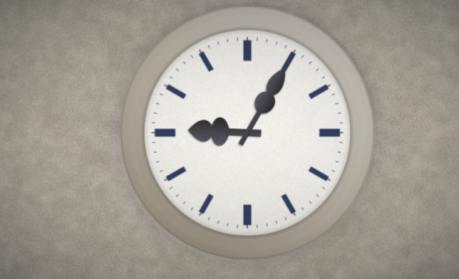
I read {"hour": 9, "minute": 5}
